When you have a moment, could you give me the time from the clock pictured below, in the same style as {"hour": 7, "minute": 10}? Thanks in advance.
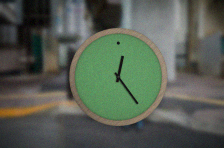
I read {"hour": 12, "minute": 24}
